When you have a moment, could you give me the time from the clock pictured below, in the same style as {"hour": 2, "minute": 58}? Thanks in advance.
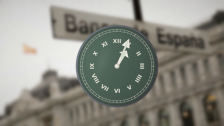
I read {"hour": 1, "minute": 4}
